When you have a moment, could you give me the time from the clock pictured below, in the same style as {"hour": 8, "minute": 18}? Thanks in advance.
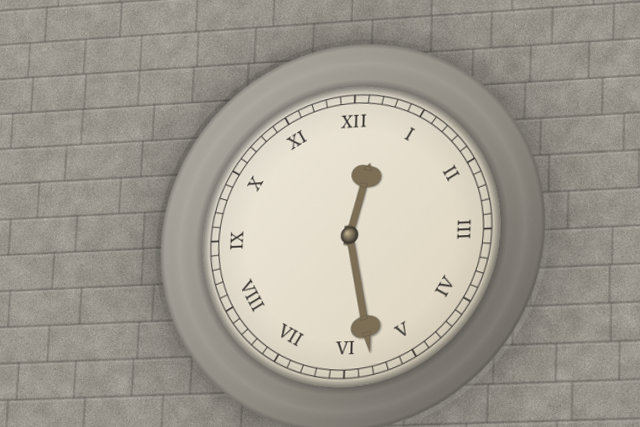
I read {"hour": 12, "minute": 28}
